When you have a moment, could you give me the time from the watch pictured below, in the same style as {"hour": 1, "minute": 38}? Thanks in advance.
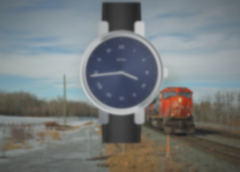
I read {"hour": 3, "minute": 44}
